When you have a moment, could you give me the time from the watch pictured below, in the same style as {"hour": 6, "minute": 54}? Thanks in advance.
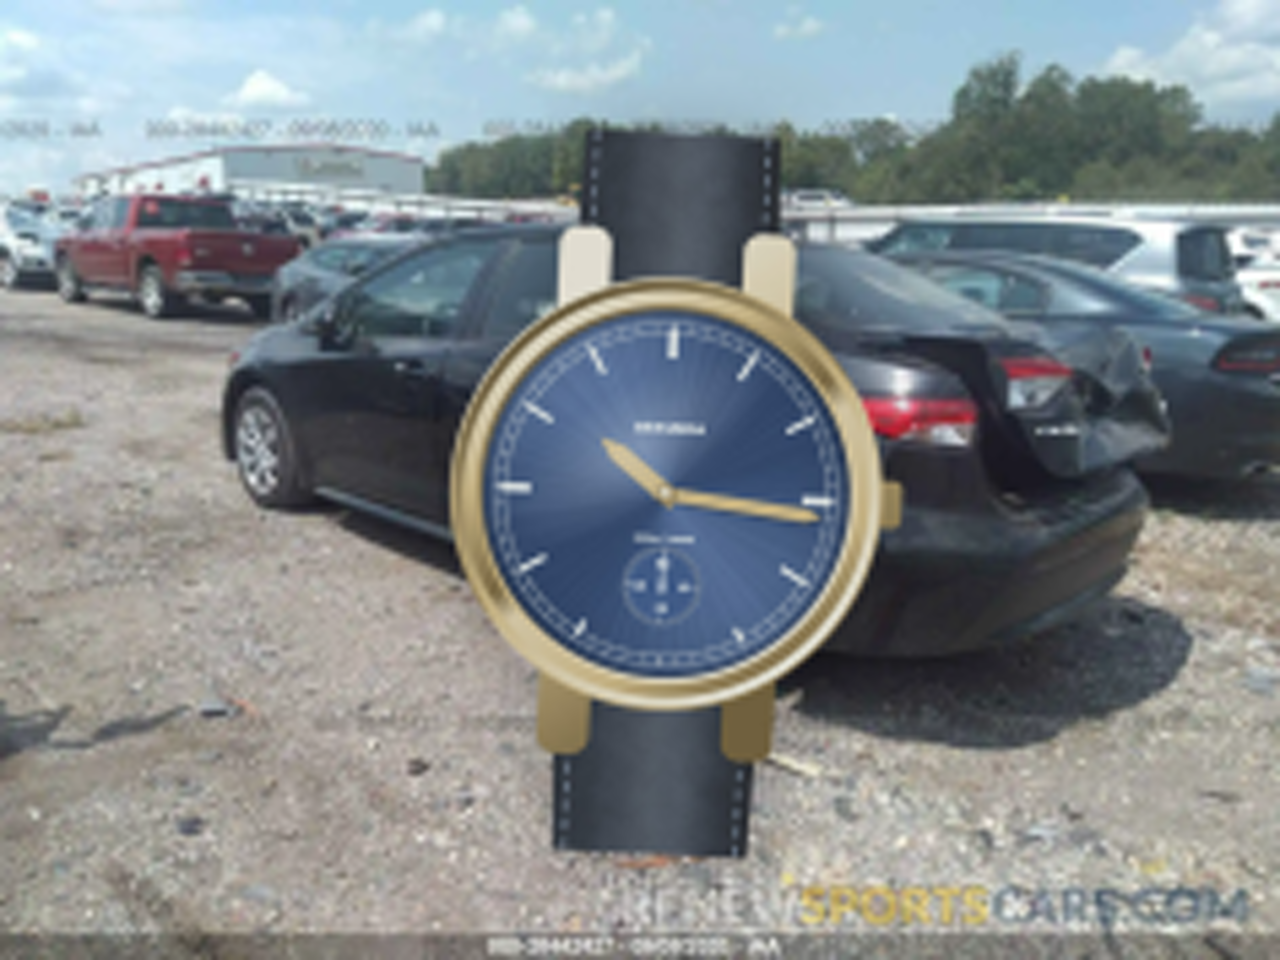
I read {"hour": 10, "minute": 16}
